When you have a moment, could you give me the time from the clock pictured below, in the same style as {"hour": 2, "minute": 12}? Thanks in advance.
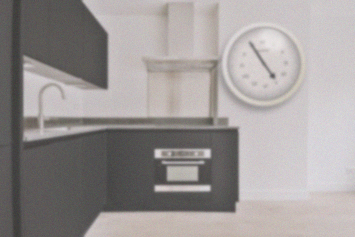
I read {"hour": 4, "minute": 55}
